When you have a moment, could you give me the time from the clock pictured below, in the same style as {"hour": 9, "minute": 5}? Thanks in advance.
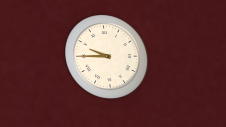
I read {"hour": 9, "minute": 45}
